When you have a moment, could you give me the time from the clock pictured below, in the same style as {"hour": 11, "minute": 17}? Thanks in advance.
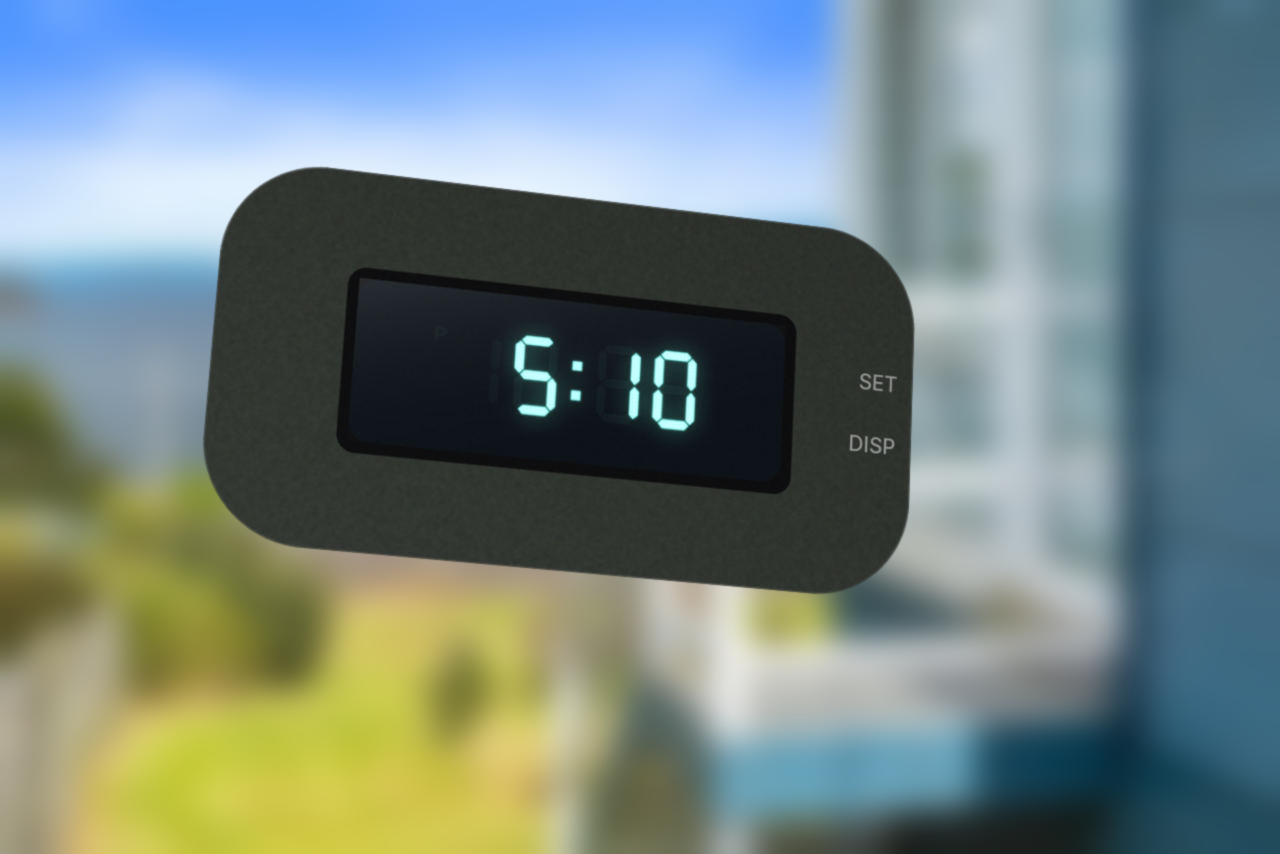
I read {"hour": 5, "minute": 10}
